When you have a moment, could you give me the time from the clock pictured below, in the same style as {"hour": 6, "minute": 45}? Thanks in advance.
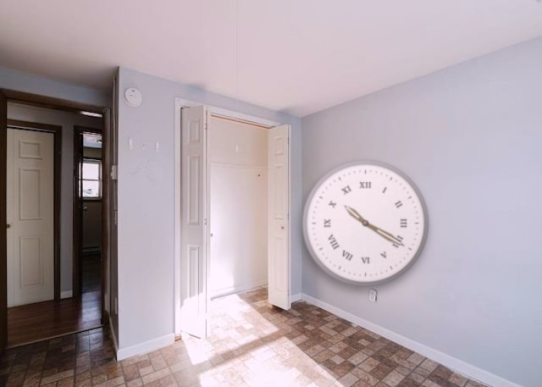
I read {"hour": 10, "minute": 20}
